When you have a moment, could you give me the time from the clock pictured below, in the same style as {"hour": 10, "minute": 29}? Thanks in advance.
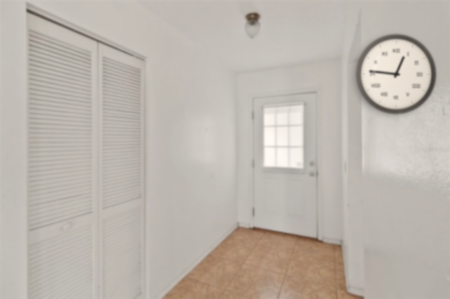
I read {"hour": 12, "minute": 46}
